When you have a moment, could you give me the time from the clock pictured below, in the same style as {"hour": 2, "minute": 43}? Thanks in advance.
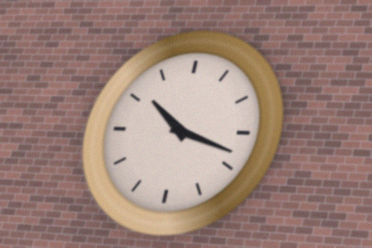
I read {"hour": 10, "minute": 18}
